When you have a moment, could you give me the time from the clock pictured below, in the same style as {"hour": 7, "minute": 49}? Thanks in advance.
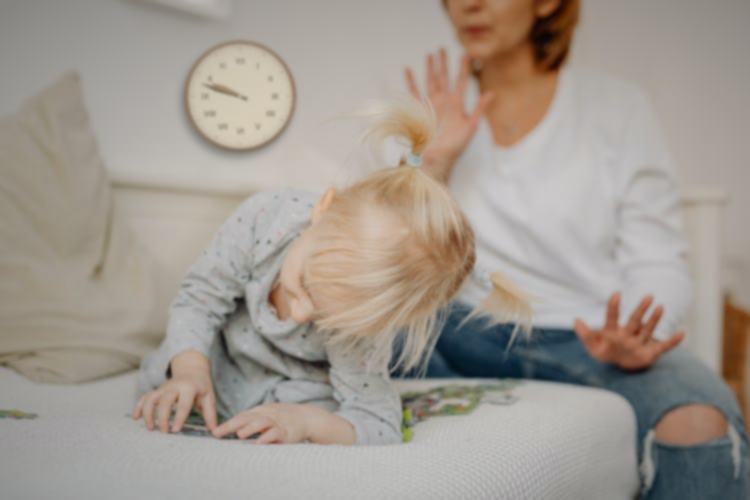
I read {"hour": 9, "minute": 48}
